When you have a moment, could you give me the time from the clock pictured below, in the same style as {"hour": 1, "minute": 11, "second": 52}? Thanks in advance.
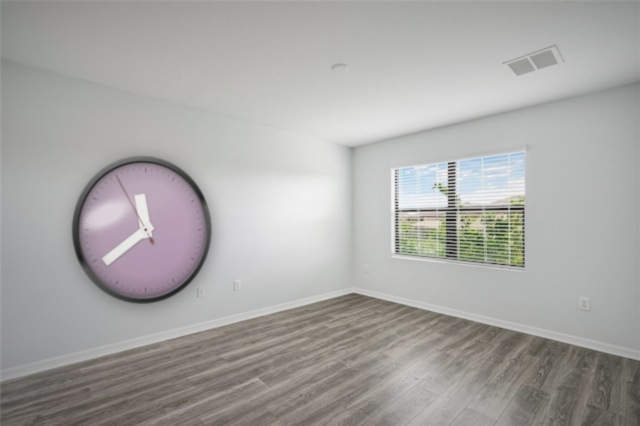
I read {"hour": 11, "minute": 38, "second": 55}
